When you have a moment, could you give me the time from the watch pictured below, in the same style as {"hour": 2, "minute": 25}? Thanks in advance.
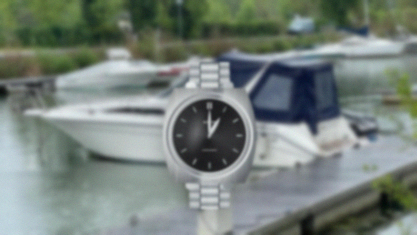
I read {"hour": 1, "minute": 0}
